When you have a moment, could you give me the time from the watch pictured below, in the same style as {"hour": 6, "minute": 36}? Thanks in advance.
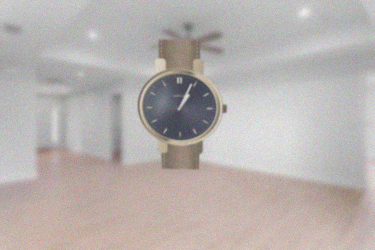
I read {"hour": 1, "minute": 4}
